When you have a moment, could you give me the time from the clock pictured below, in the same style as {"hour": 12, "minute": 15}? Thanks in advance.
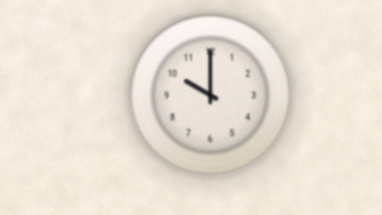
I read {"hour": 10, "minute": 0}
